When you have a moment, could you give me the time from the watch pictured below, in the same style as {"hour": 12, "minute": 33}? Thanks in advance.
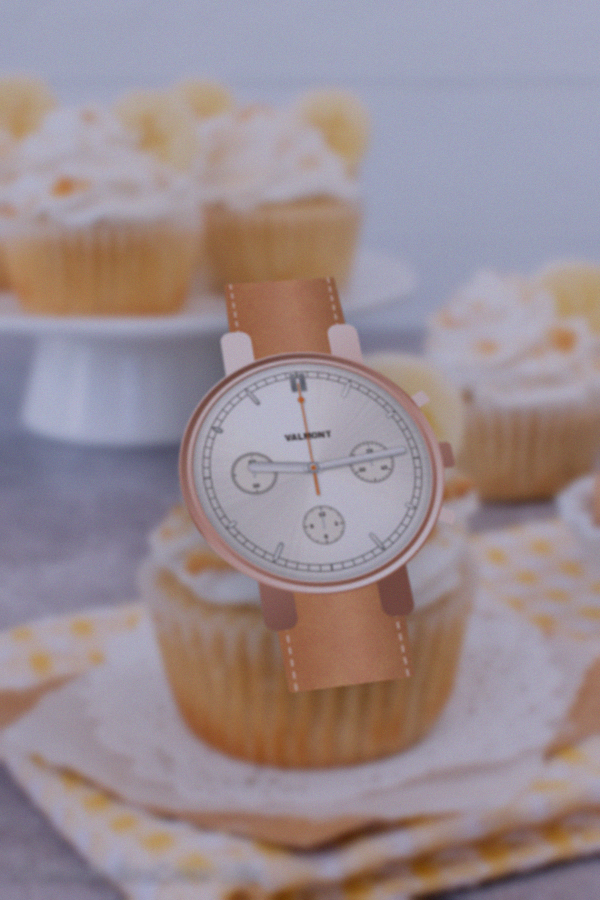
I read {"hour": 9, "minute": 14}
